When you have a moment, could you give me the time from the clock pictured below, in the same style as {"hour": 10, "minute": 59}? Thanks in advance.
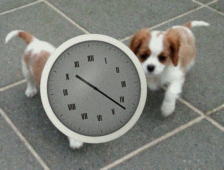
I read {"hour": 10, "minute": 22}
